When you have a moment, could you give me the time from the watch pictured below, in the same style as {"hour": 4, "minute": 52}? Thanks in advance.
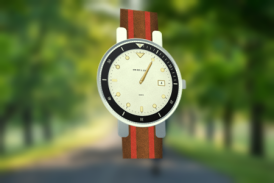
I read {"hour": 1, "minute": 5}
